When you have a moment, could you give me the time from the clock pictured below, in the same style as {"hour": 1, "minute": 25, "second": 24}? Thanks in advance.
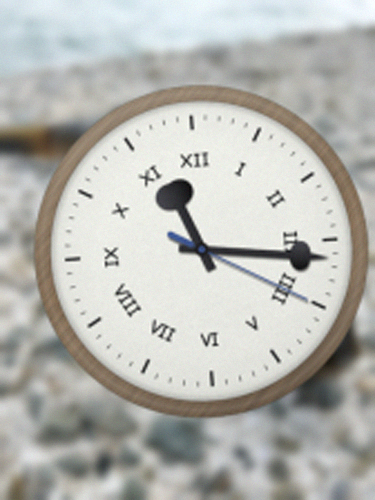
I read {"hour": 11, "minute": 16, "second": 20}
